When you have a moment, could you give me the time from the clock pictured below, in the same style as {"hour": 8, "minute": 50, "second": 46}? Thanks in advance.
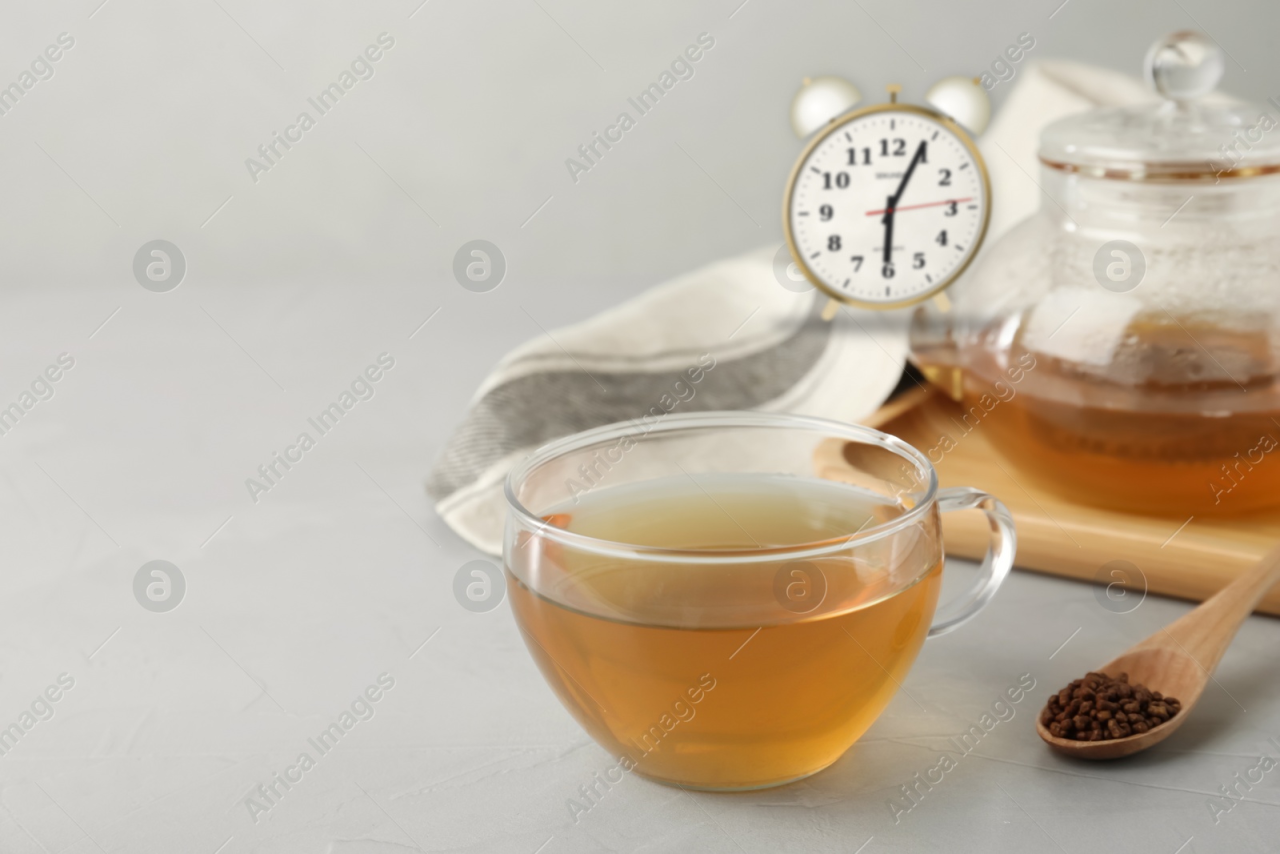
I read {"hour": 6, "minute": 4, "second": 14}
